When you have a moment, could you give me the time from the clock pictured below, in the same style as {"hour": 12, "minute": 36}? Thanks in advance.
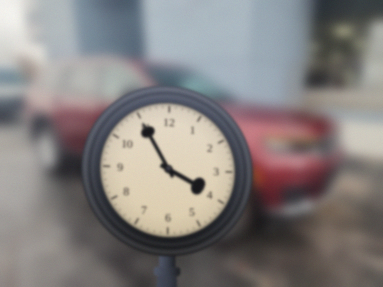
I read {"hour": 3, "minute": 55}
